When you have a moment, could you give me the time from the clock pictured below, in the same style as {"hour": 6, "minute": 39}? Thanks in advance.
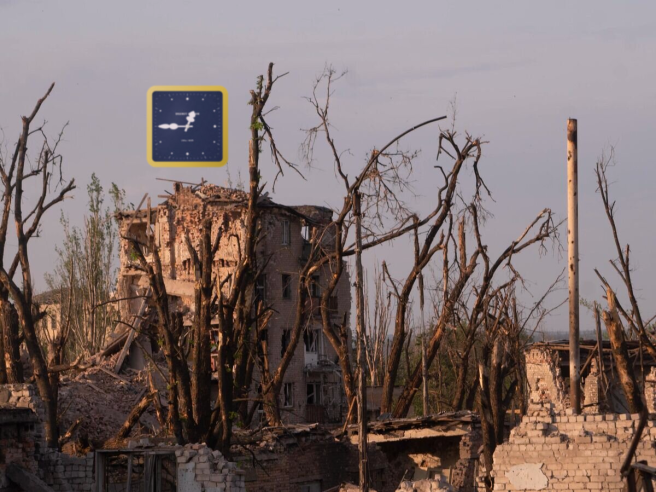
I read {"hour": 12, "minute": 45}
